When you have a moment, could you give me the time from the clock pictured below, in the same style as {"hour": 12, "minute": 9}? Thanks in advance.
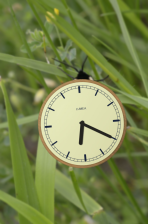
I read {"hour": 6, "minute": 20}
